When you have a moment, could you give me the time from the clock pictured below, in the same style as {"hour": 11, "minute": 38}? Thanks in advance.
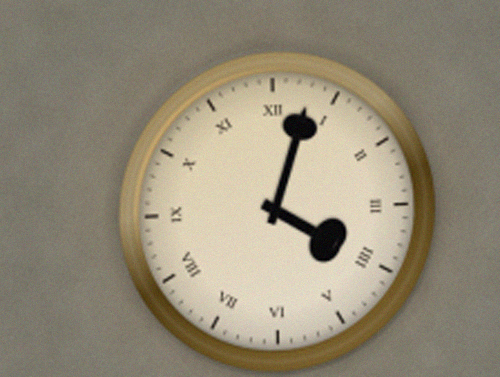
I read {"hour": 4, "minute": 3}
